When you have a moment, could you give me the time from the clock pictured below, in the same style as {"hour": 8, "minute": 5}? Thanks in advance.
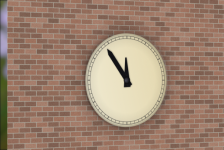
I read {"hour": 11, "minute": 54}
